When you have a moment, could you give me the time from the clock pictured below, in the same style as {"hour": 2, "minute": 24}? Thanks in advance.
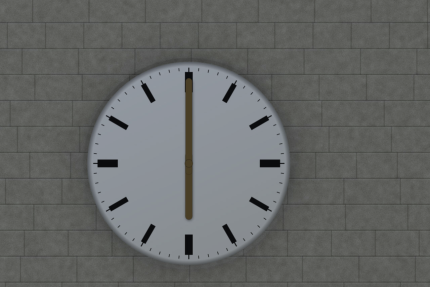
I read {"hour": 6, "minute": 0}
